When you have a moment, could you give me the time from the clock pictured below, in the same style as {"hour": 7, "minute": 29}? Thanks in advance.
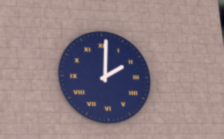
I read {"hour": 2, "minute": 1}
